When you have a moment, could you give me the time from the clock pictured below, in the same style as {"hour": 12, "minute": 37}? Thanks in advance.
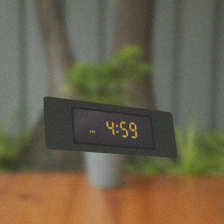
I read {"hour": 4, "minute": 59}
